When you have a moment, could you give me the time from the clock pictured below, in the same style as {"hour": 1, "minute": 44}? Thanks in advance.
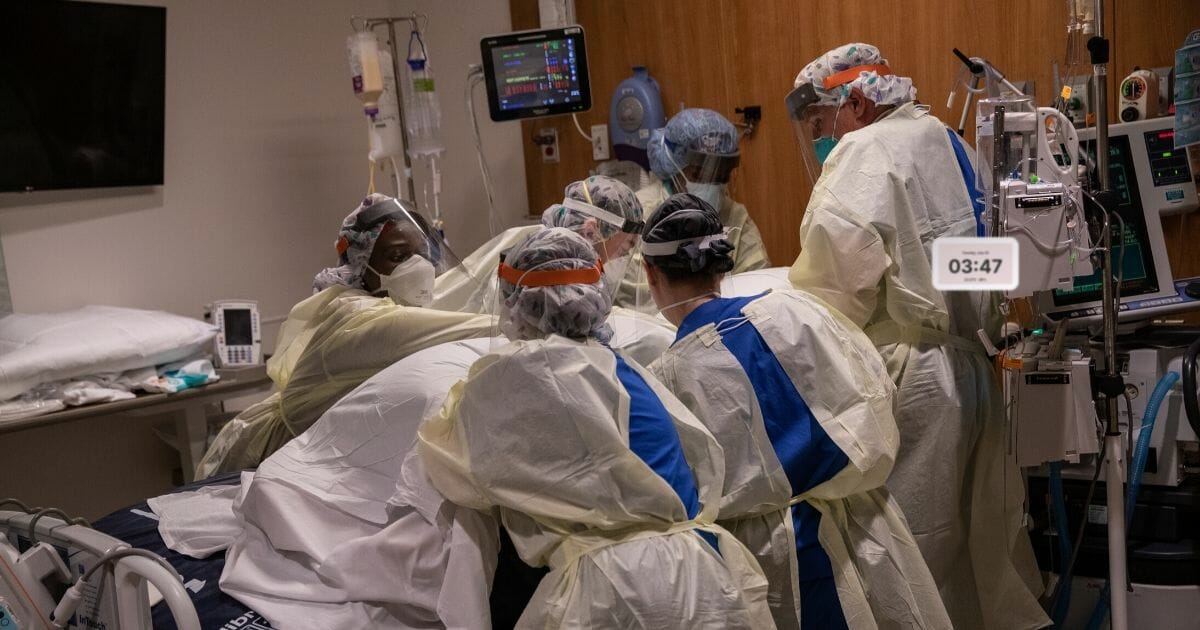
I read {"hour": 3, "minute": 47}
